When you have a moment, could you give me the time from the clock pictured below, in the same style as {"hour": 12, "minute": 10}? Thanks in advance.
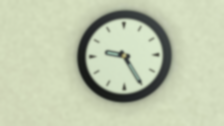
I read {"hour": 9, "minute": 25}
